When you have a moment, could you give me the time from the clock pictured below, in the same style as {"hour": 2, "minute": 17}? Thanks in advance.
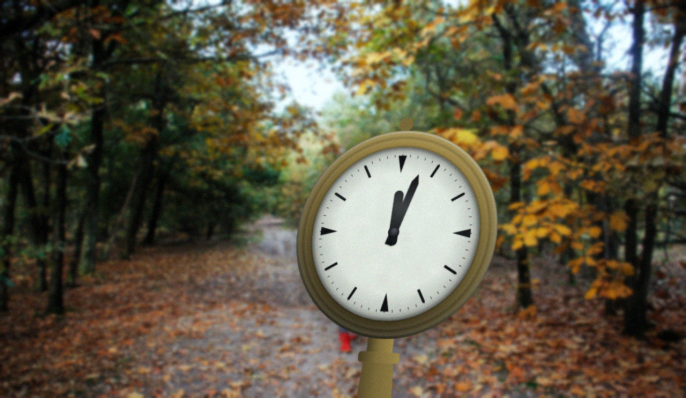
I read {"hour": 12, "minute": 3}
